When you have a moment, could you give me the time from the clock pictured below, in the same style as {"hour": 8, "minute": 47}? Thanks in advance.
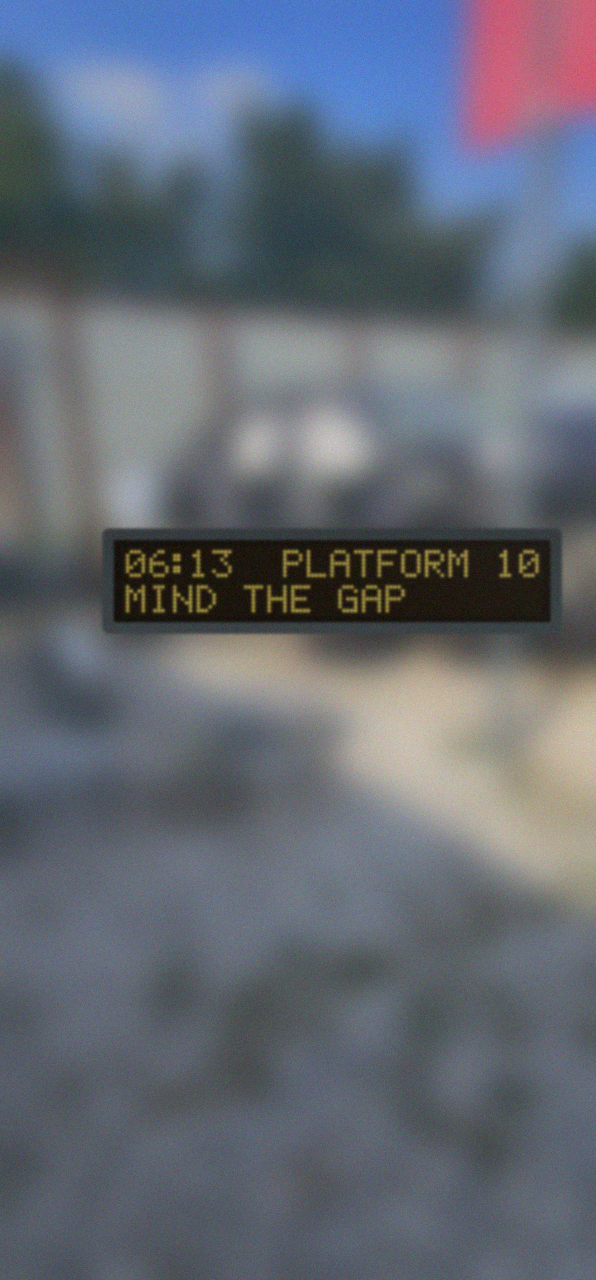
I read {"hour": 6, "minute": 13}
